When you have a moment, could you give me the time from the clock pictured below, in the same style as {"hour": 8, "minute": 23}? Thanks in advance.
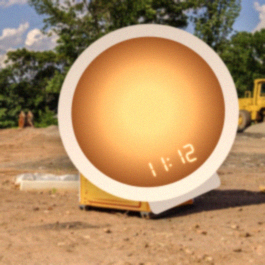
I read {"hour": 11, "minute": 12}
